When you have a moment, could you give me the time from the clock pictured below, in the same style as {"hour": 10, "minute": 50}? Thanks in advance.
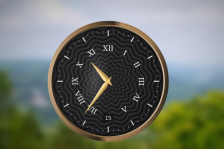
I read {"hour": 10, "minute": 36}
